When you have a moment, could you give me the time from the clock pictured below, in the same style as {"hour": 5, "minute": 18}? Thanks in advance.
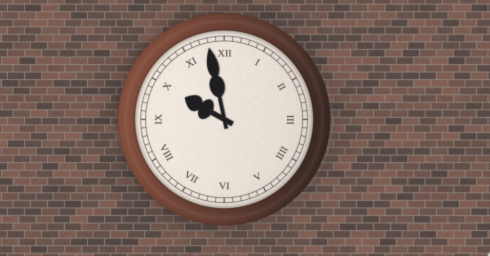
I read {"hour": 9, "minute": 58}
